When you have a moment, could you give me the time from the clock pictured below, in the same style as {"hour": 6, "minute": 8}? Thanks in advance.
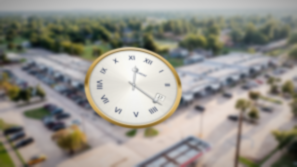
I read {"hour": 11, "minute": 17}
